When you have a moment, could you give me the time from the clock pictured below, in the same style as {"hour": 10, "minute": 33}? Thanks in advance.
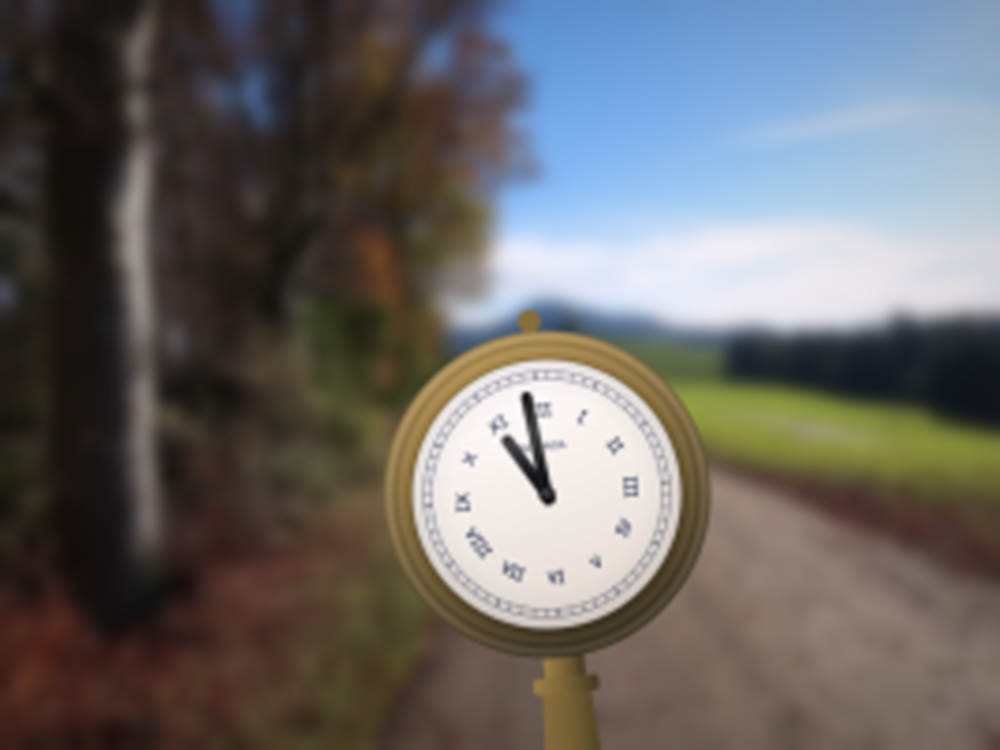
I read {"hour": 10, "minute": 59}
